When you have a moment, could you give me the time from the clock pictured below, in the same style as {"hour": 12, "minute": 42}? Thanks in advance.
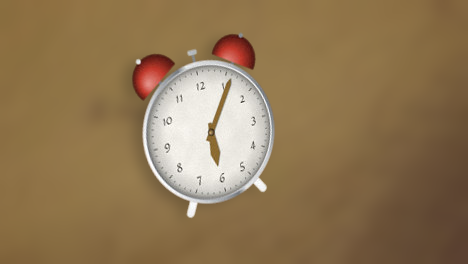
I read {"hour": 6, "minute": 6}
